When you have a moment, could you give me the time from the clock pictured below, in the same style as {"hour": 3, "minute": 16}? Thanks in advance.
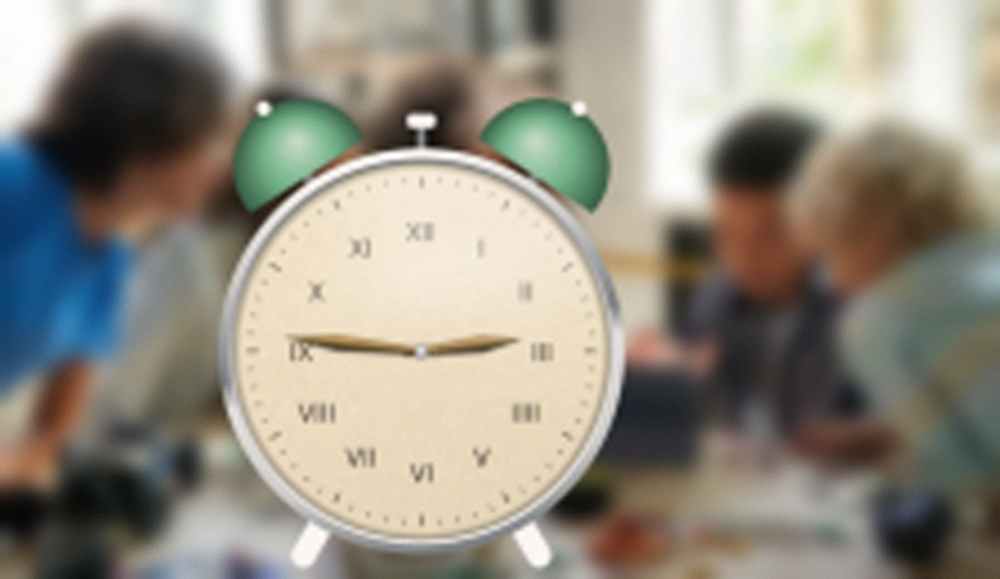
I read {"hour": 2, "minute": 46}
